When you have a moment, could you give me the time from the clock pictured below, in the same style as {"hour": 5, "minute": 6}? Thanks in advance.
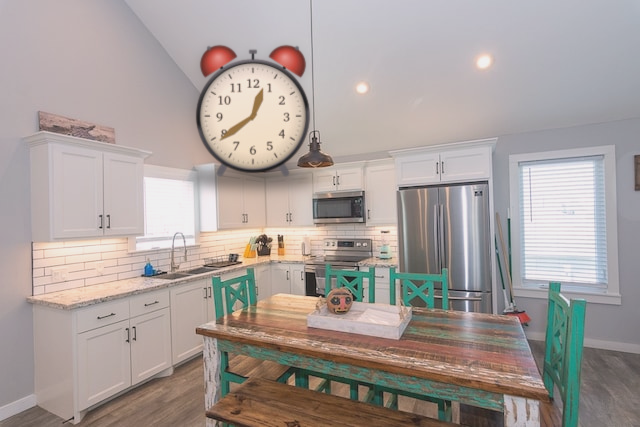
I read {"hour": 12, "minute": 39}
